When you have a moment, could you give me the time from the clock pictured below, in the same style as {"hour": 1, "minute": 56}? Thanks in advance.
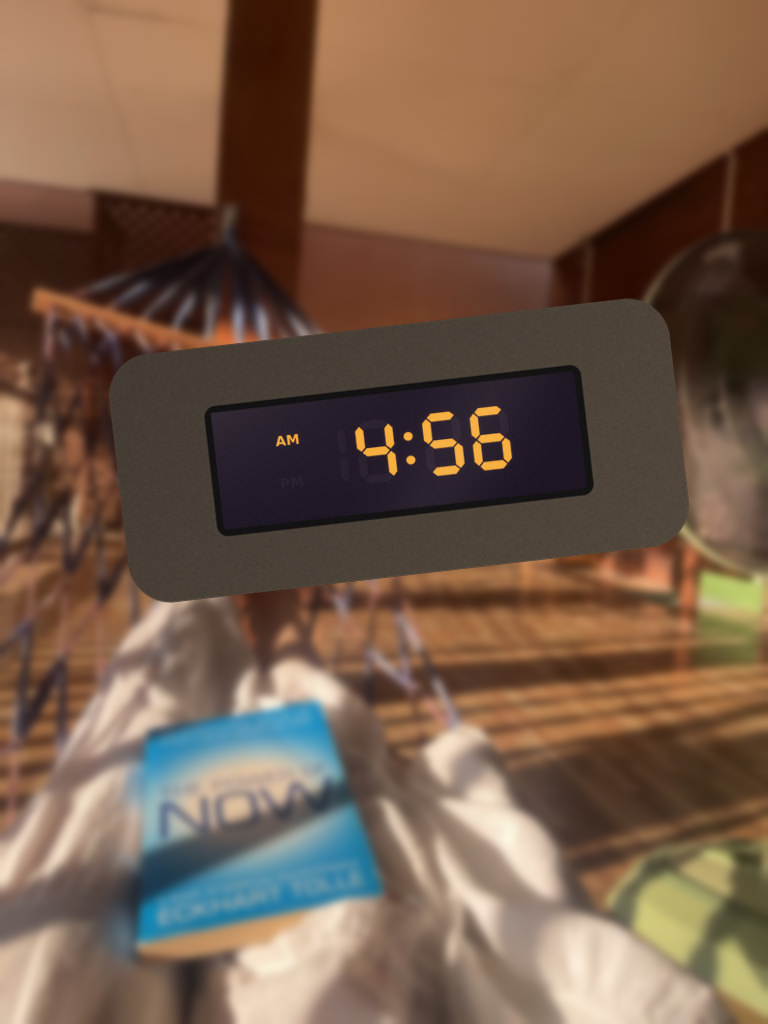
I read {"hour": 4, "minute": 56}
